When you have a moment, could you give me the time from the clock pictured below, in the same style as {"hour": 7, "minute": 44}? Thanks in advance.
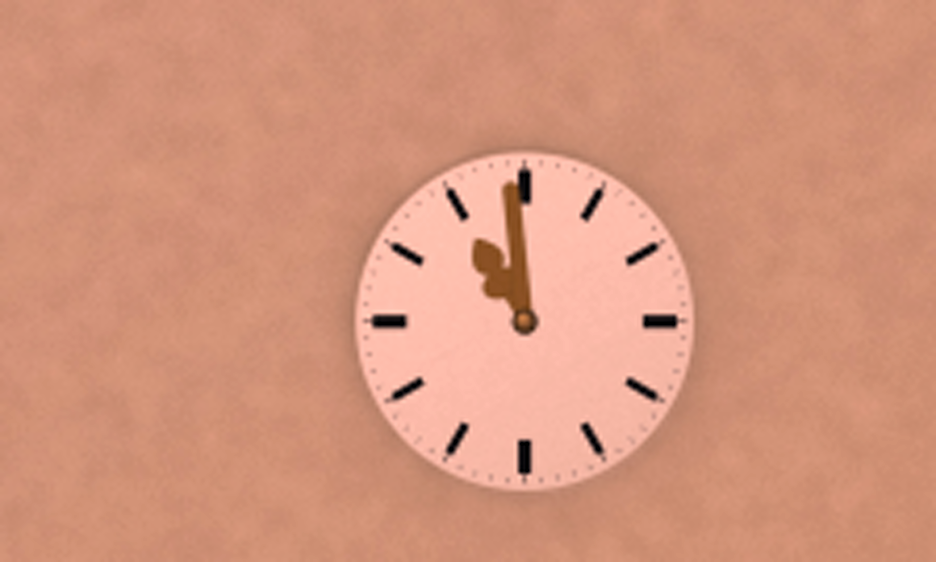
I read {"hour": 10, "minute": 59}
